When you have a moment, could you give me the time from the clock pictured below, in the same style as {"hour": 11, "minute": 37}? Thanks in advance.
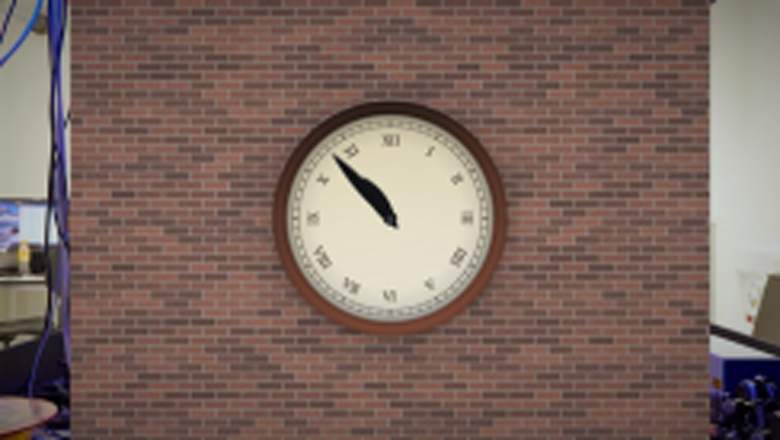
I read {"hour": 10, "minute": 53}
